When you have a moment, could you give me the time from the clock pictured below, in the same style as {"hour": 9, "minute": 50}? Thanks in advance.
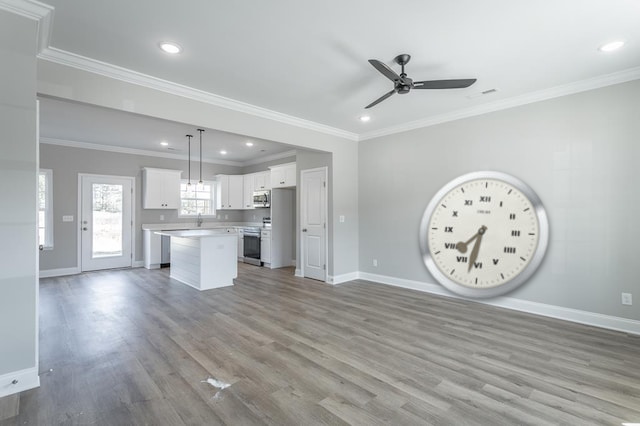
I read {"hour": 7, "minute": 32}
